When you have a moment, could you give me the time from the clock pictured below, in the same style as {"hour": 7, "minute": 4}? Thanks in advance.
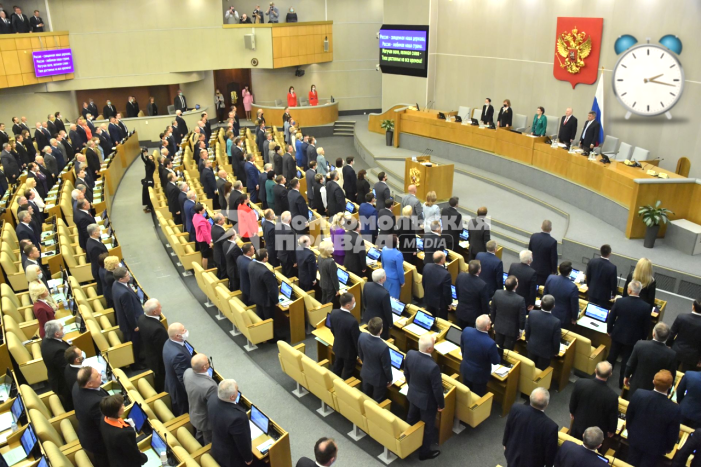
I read {"hour": 2, "minute": 17}
